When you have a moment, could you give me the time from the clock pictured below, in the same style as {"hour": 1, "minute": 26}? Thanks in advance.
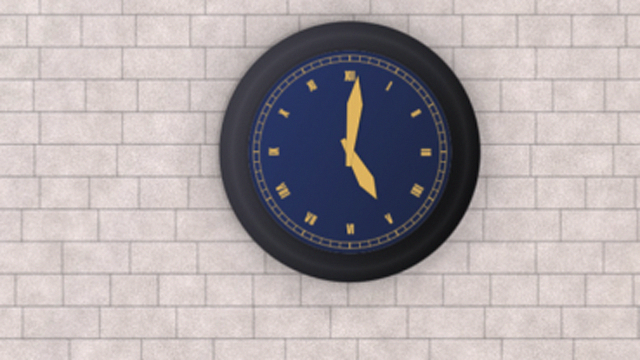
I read {"hour": 5, "minute": 1}
